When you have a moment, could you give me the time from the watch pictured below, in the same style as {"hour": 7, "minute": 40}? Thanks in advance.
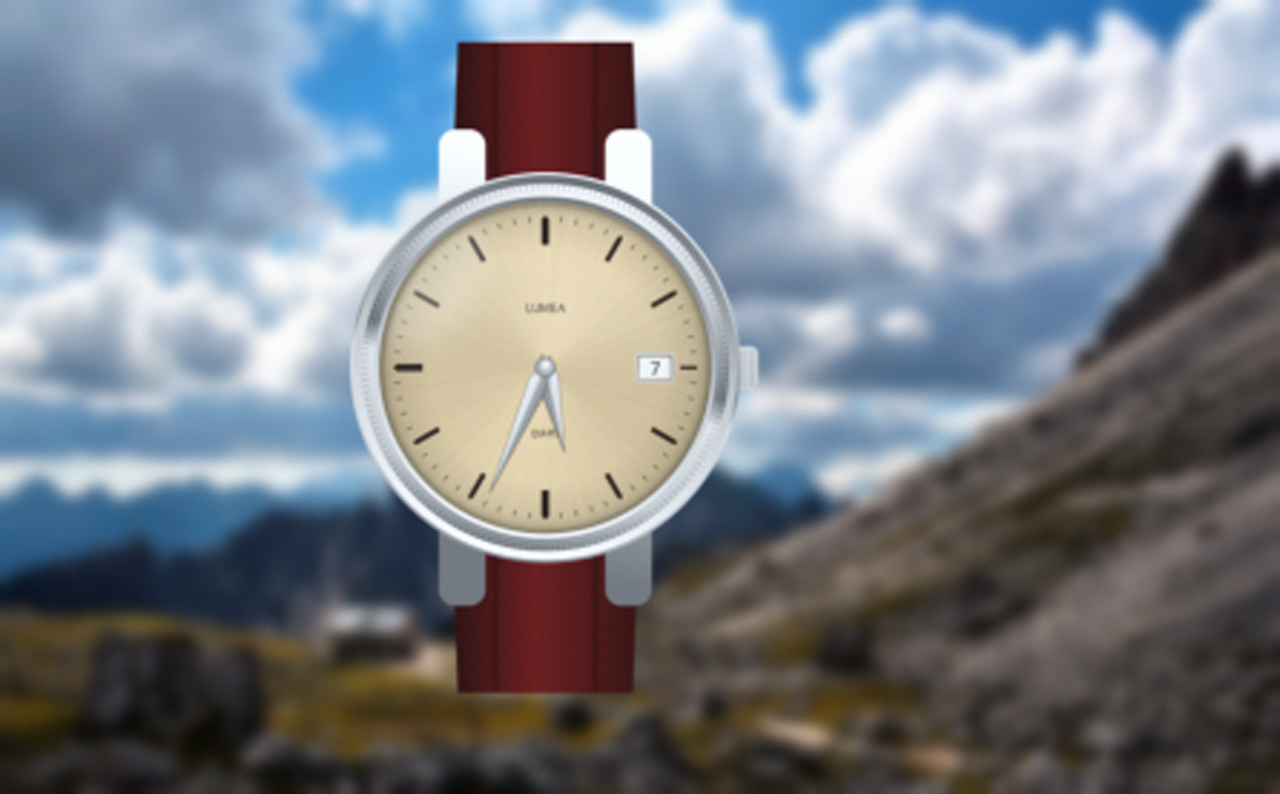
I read {"hour": 5, "minute": 34}
